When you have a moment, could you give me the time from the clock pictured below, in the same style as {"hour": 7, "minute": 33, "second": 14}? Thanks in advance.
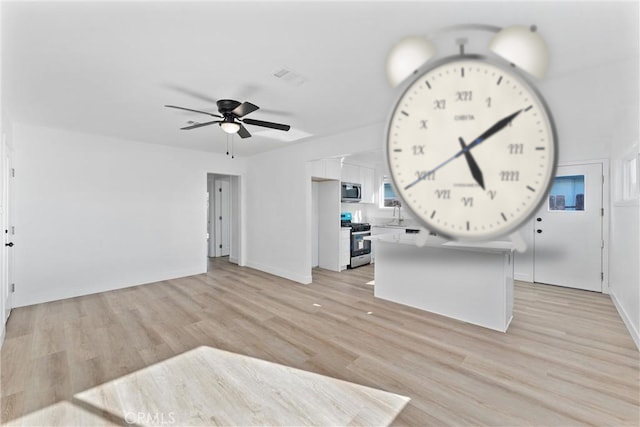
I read {"hour": 5, "minute": 9, "second": 40}
